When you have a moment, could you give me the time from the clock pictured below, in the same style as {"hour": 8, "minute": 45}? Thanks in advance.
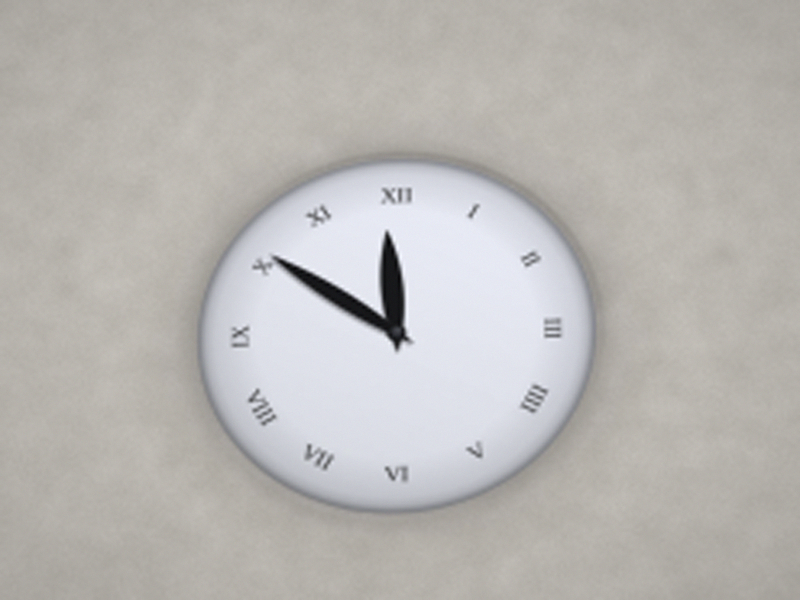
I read {"hour": 11, "minute": 51}
